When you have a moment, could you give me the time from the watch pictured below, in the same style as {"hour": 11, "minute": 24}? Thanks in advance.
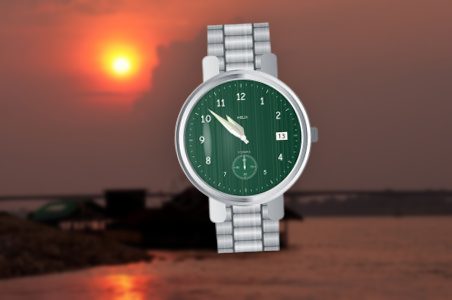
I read {"hour": 10, "minute": 52}
